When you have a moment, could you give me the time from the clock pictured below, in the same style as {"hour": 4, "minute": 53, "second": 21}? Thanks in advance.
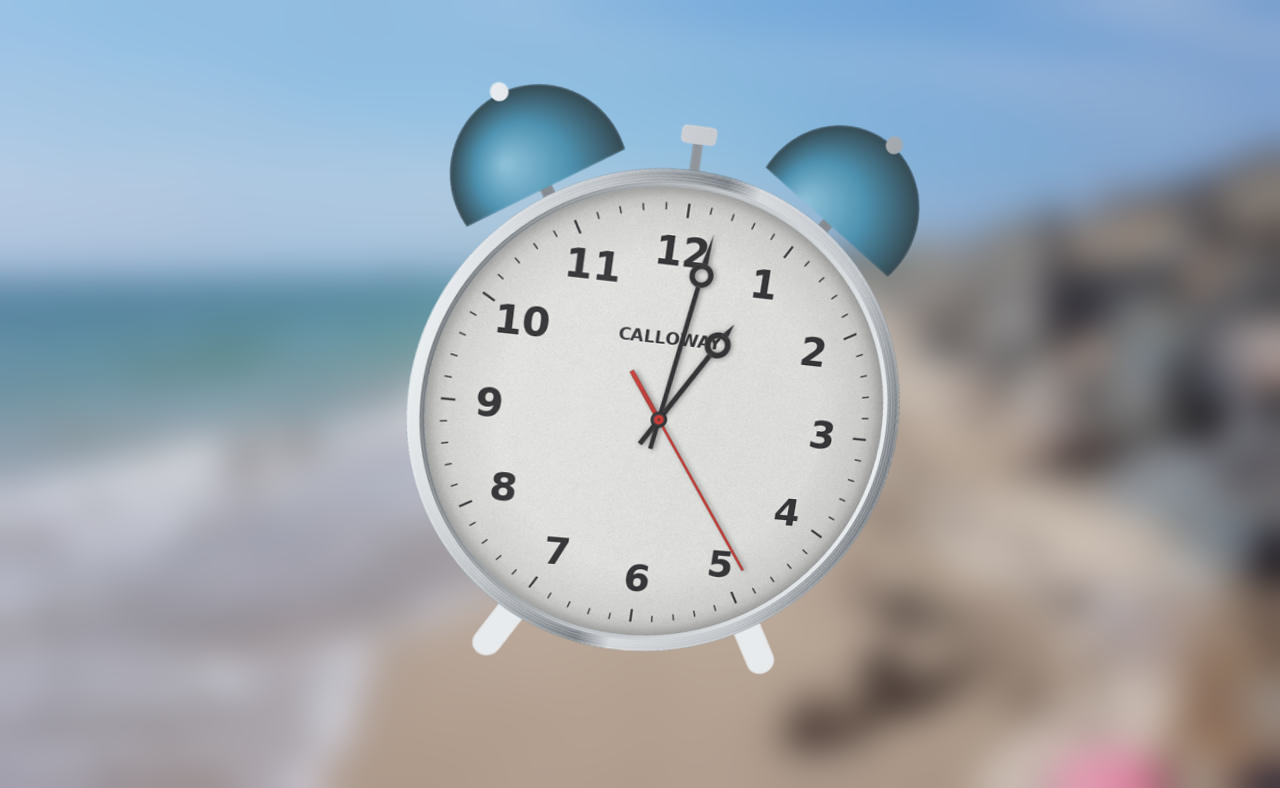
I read {"hour": 1, "minute": 1, "second": 24}
